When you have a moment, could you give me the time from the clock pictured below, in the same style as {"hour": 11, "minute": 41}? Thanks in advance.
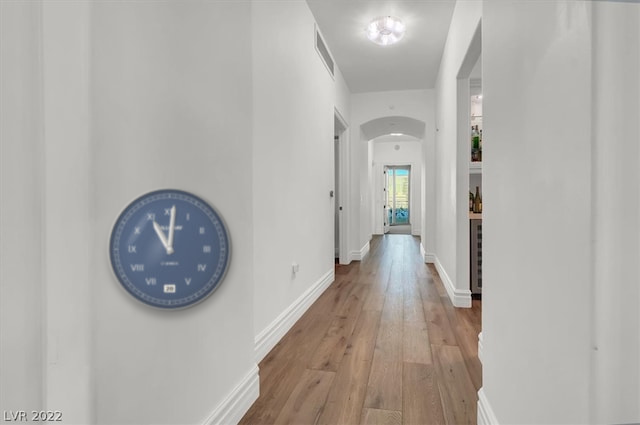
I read {"hour": 11, "minute": 1}
